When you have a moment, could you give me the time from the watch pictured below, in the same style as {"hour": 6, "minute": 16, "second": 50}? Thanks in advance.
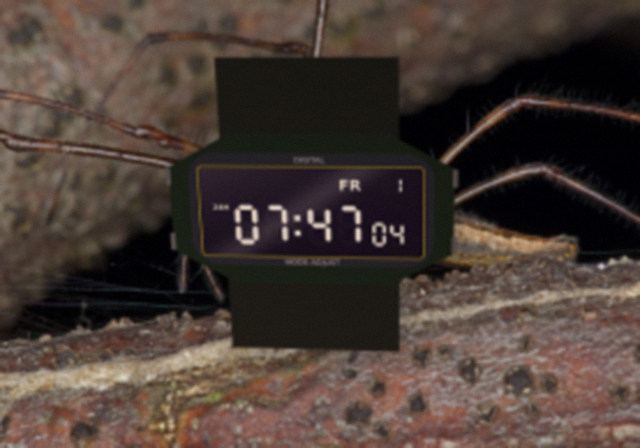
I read {"hour": 7, "minute": 47, "second": 4}
